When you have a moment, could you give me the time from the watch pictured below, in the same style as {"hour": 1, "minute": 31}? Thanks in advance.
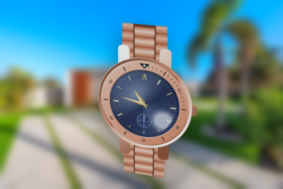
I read {"hour": 10, "minute": 47}
